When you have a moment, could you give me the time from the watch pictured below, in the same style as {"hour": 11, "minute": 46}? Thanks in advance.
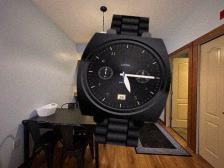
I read {"hour": 5, "minute": 15}
